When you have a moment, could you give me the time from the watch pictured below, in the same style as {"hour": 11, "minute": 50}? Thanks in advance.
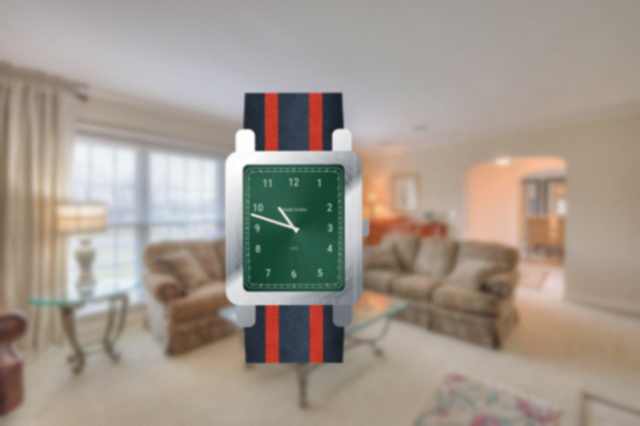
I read {"hour": 10, "minute": 48}
